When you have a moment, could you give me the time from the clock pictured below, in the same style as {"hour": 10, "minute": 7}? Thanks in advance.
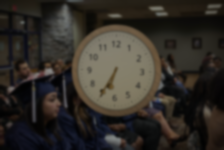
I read {"hour": 6, "minute": 35}
